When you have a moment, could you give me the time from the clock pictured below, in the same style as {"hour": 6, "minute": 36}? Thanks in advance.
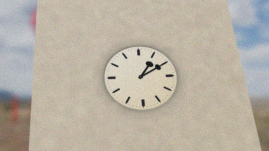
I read {"hour": 1, "minute": 10}
